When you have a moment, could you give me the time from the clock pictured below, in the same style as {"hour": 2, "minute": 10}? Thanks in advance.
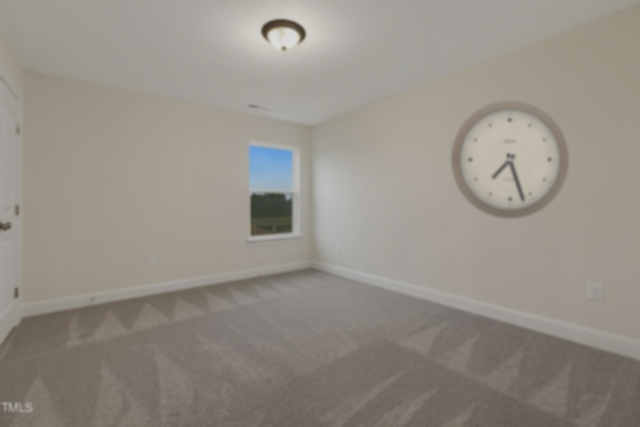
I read {"hour": 7, "minute": 27}
